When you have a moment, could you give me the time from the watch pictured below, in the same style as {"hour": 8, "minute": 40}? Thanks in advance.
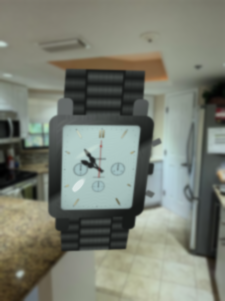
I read {"hour": 9, "minute": 54}
